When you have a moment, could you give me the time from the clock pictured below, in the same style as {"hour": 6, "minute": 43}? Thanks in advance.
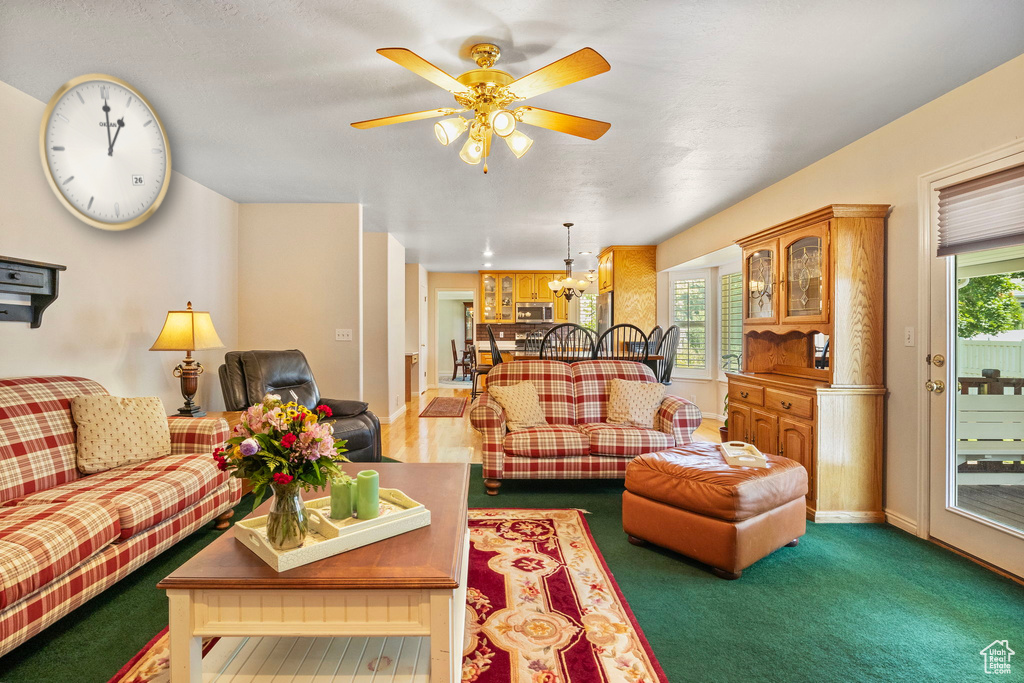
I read {"hour": 1, "minute": 0}
